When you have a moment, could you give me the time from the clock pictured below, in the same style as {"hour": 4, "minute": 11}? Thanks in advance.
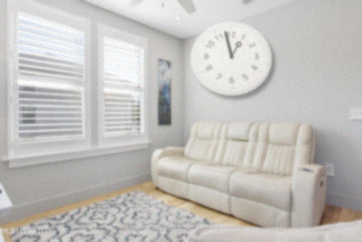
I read {"hour": 12, "minute": 58}
